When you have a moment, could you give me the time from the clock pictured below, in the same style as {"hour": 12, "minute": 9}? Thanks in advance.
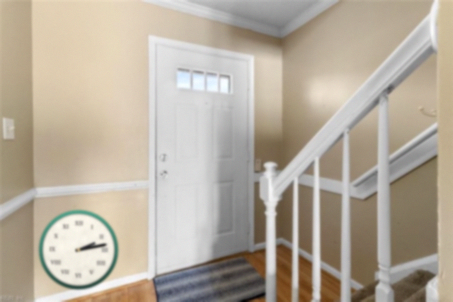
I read {"hour": 2, "minute": 13}
